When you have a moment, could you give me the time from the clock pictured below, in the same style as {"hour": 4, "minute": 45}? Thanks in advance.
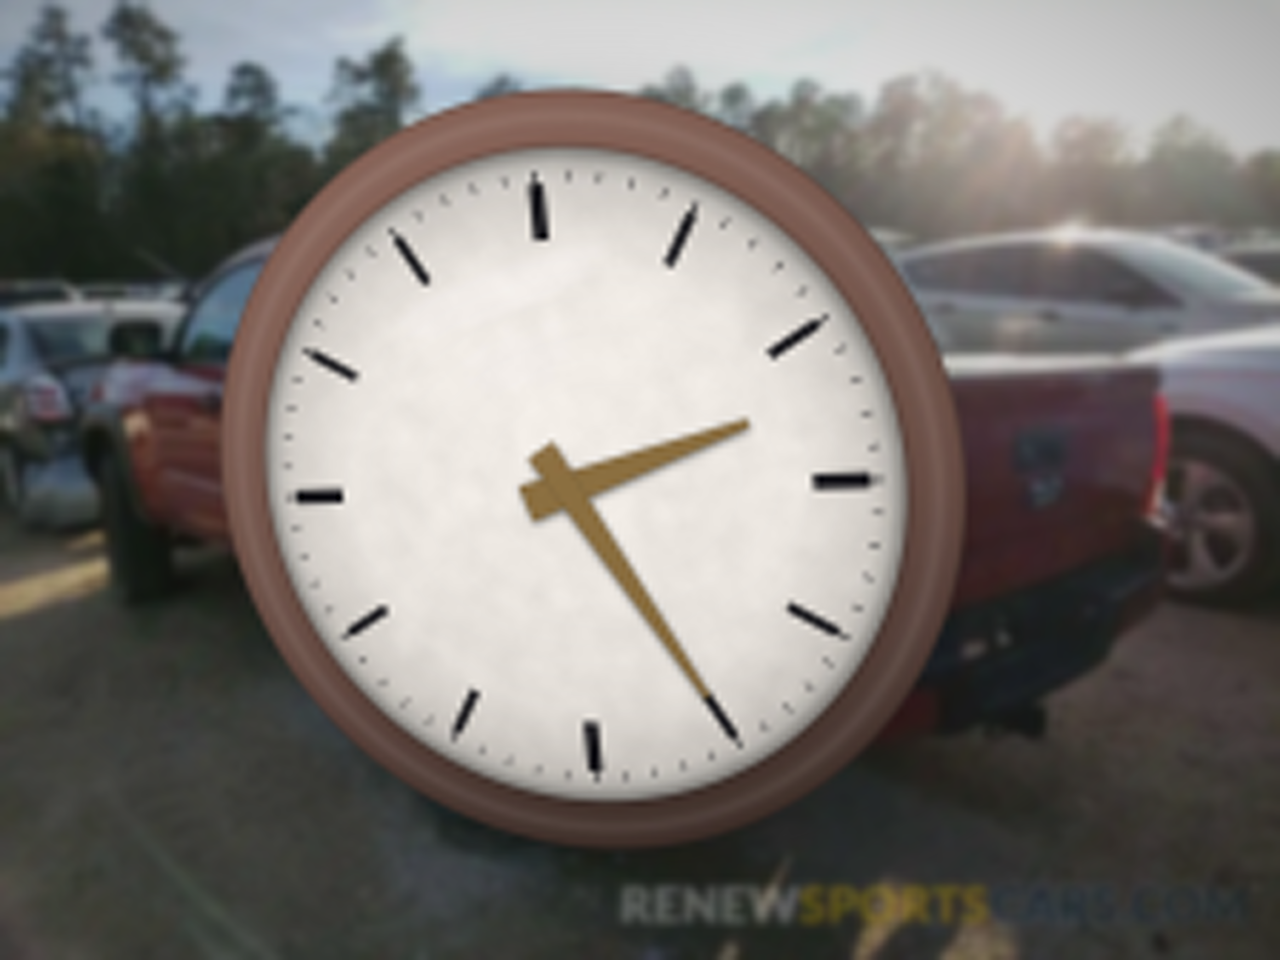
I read {"hour": 2, "minute": 25}
